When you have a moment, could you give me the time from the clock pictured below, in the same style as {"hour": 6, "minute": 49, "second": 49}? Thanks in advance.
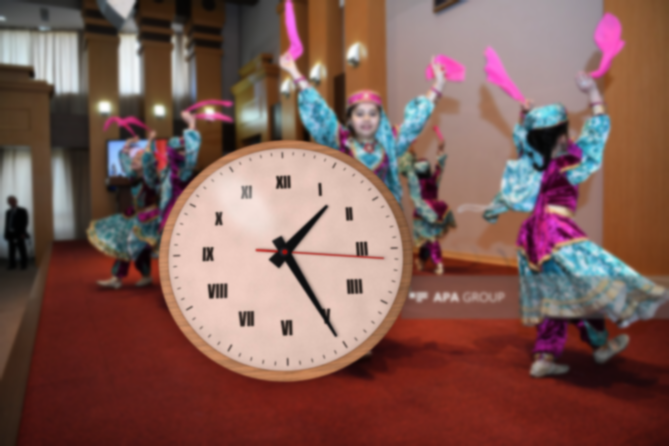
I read {"hour": 1, "minute": 25, "second": 16}
